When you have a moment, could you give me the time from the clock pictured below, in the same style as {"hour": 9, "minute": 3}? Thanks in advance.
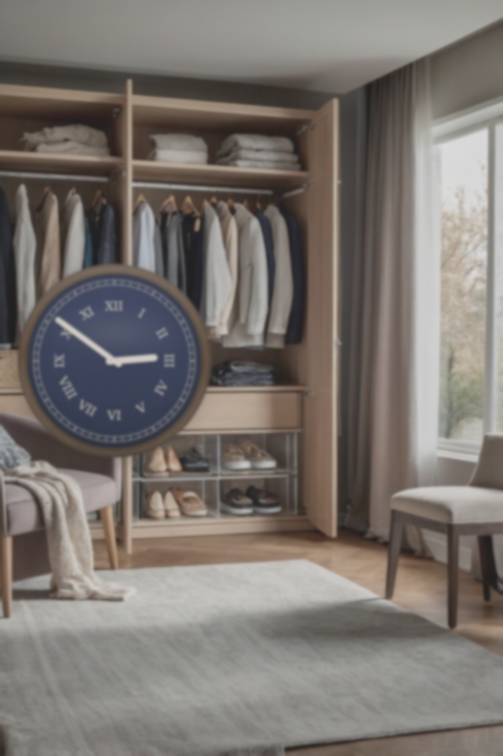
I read {"hour": 2, "minute": 51}
